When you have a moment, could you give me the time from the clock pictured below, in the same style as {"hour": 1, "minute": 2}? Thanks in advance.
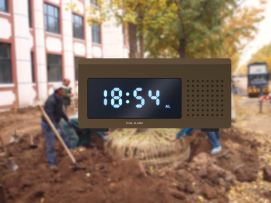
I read {"hour": 18, "minute": 54}
